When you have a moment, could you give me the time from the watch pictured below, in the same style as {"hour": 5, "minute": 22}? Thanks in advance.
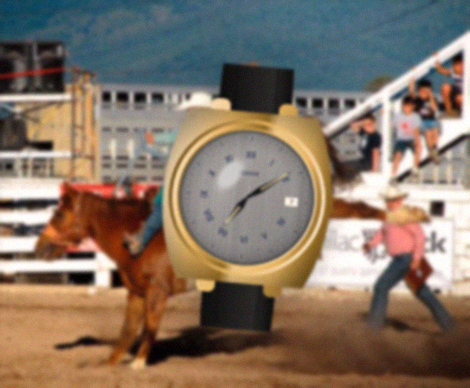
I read {"hour": 7, "minute": 9}
